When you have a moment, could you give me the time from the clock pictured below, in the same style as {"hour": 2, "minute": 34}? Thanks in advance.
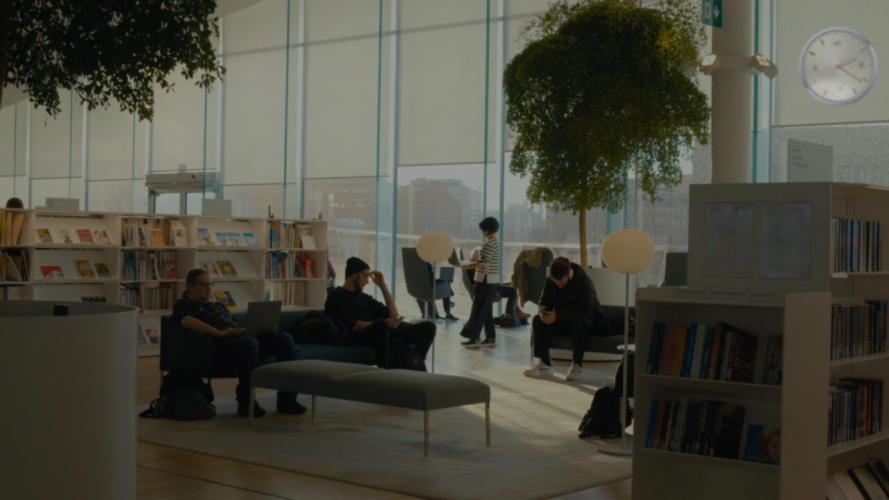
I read {"hour": 2, "minute": 21}
